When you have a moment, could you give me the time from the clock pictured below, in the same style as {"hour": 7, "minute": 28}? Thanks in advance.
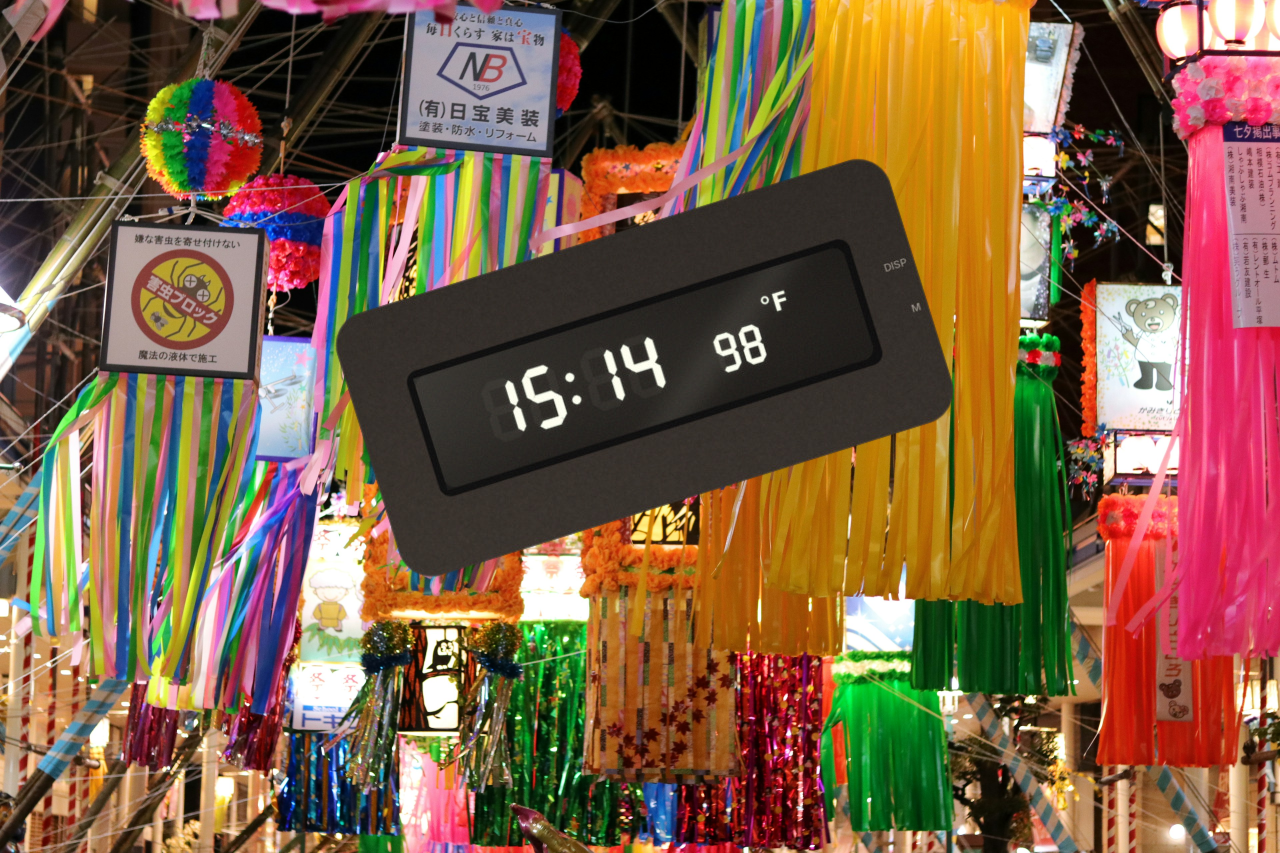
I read {"hour": 15, "minute": 14}
